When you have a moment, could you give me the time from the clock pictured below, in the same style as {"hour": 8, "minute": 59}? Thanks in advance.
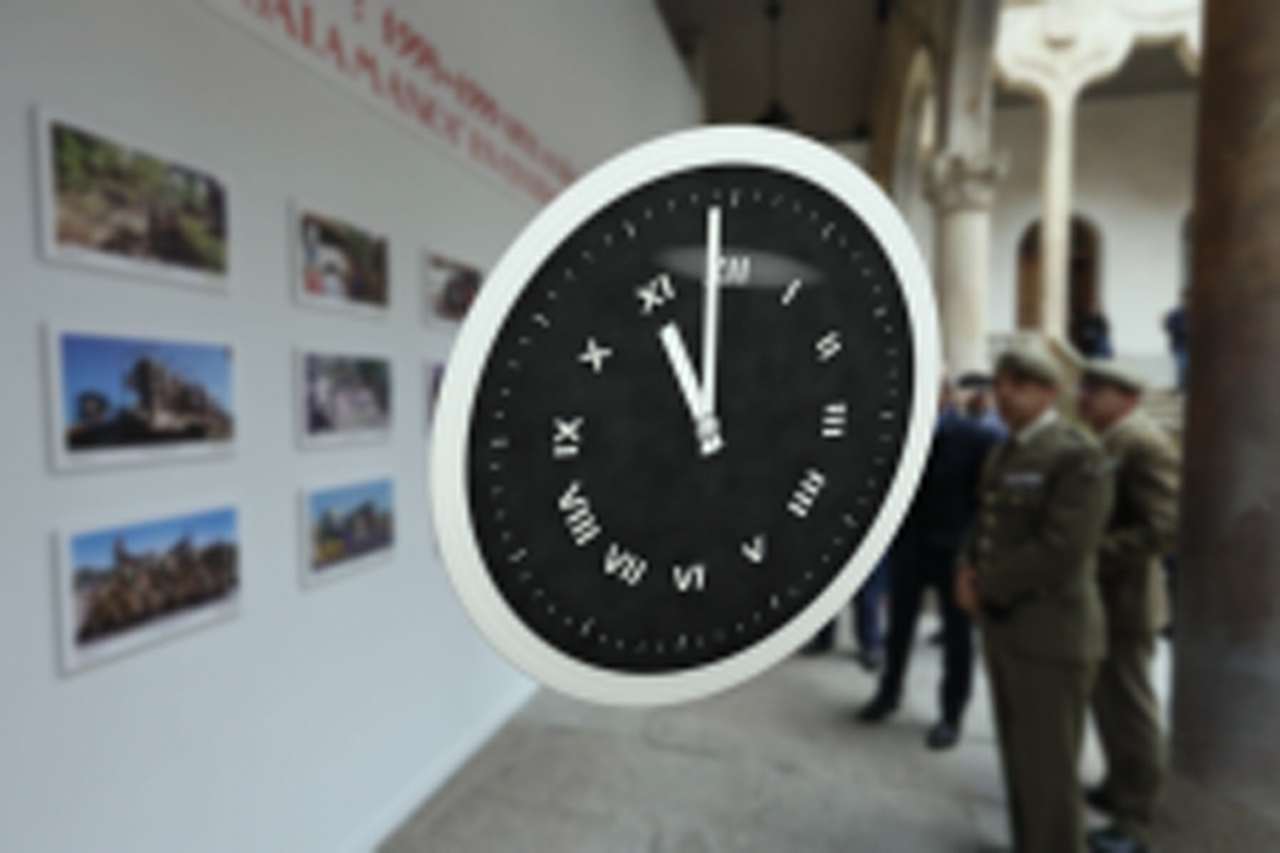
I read {"hour": 10, "minute": 59}
